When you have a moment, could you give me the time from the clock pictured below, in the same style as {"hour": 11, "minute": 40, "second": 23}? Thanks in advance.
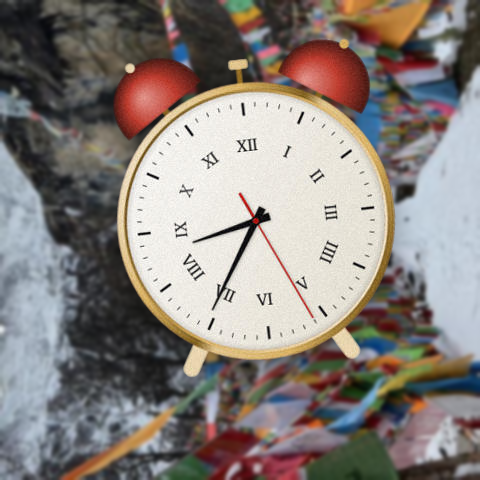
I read {"hour": 8, "minute": 35, "second": 26}
